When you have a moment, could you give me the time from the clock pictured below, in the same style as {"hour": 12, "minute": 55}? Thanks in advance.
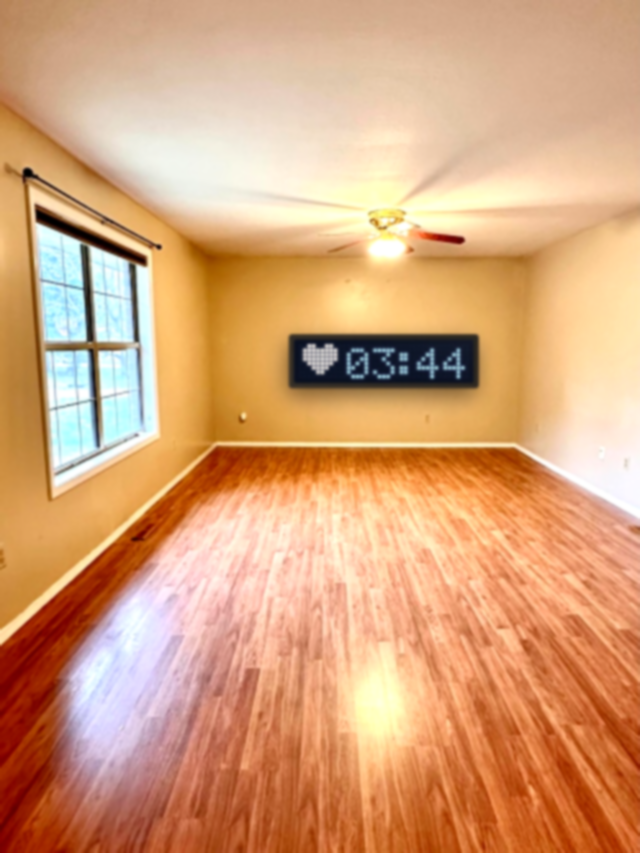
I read {"hour": 3, "minute": 44}
